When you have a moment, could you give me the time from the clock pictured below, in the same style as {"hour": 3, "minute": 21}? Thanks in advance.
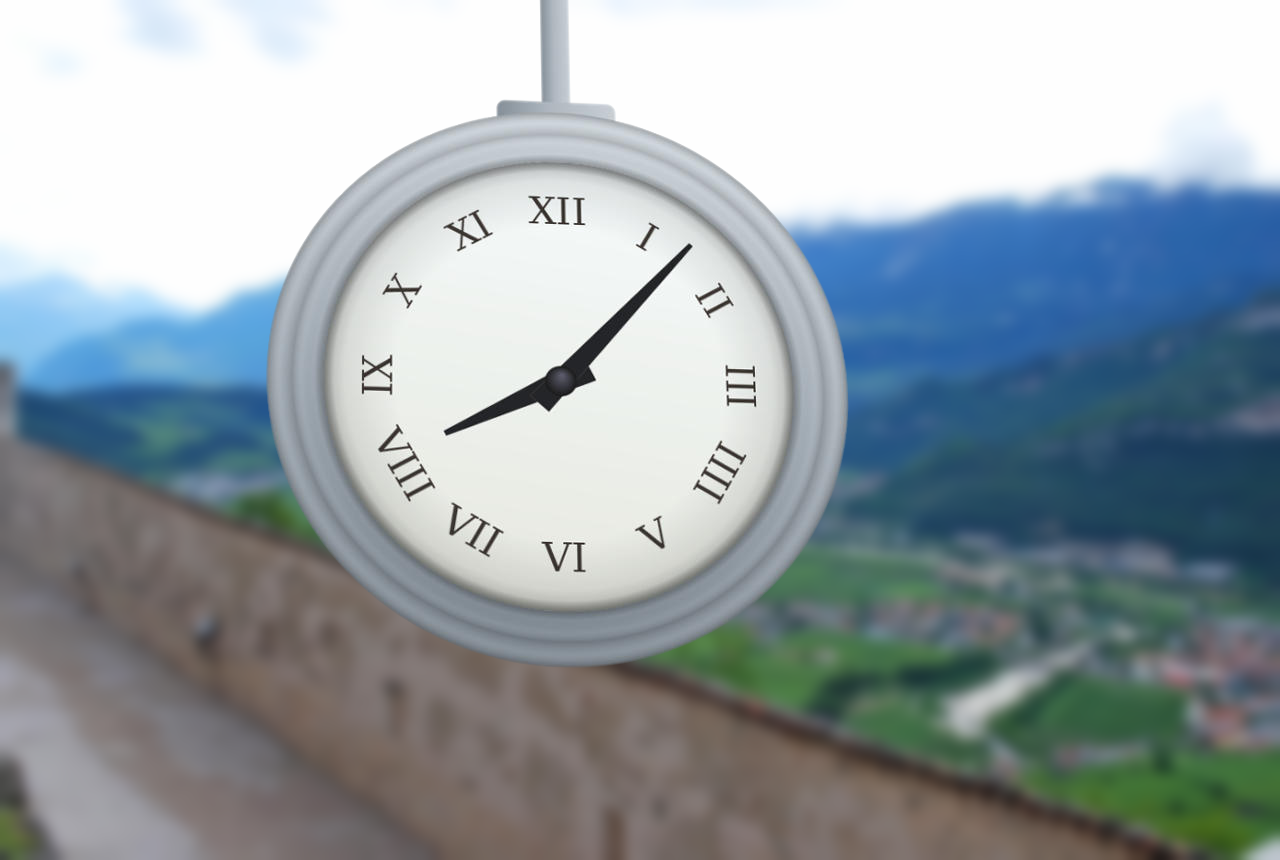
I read {"hour": 8, "minute": 7}
